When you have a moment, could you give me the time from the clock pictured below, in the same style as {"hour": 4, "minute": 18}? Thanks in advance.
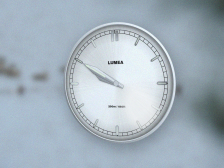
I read {"hour": 9, "minute": 50}
